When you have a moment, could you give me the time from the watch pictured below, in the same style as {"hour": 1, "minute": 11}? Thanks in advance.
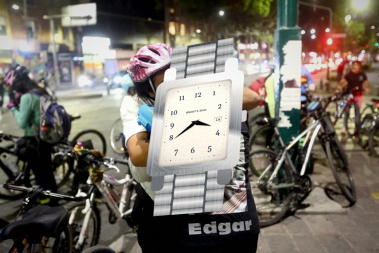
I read {"hour": 3, "minute": 39}
